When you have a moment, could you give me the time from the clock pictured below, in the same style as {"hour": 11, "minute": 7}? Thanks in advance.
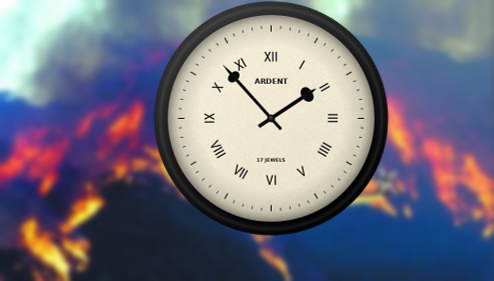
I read {"hour": 1, "minute": 53}
